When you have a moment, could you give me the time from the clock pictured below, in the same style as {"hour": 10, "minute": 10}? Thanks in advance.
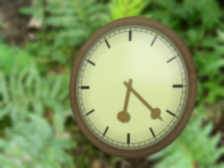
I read {"hour": 6, "minute": 22}
